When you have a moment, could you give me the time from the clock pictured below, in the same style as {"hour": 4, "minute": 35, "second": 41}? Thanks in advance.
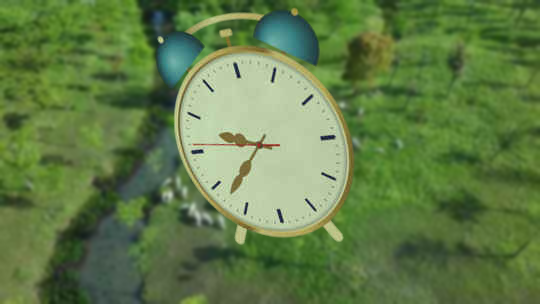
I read {"hour": 9, "minute": 37, "second": 46}
